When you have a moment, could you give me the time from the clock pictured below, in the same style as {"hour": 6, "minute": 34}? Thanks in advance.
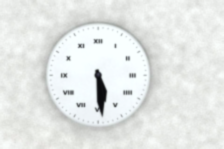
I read {"hour": 5, "minute": 29}
